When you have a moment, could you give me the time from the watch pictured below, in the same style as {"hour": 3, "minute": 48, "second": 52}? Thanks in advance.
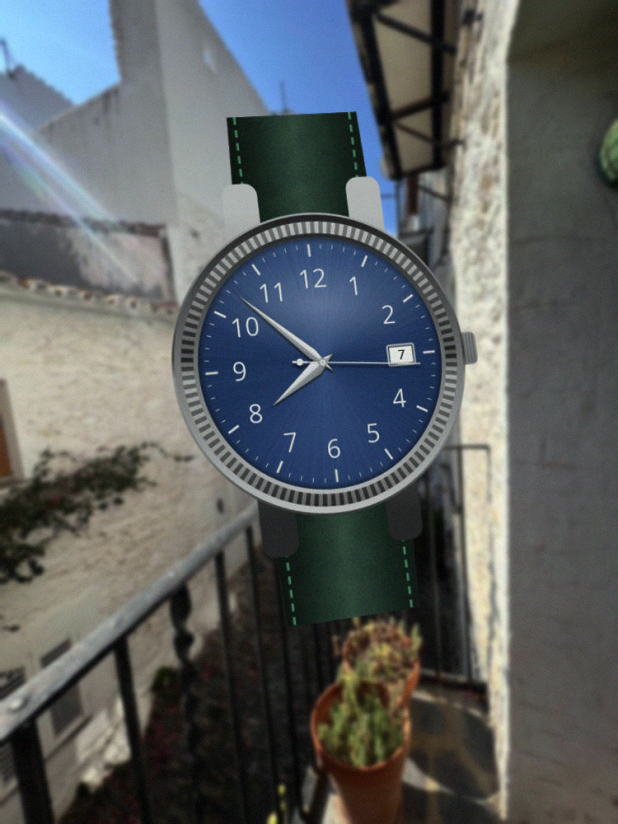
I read {"hour": 7, "minute": 52, "second": 16}
